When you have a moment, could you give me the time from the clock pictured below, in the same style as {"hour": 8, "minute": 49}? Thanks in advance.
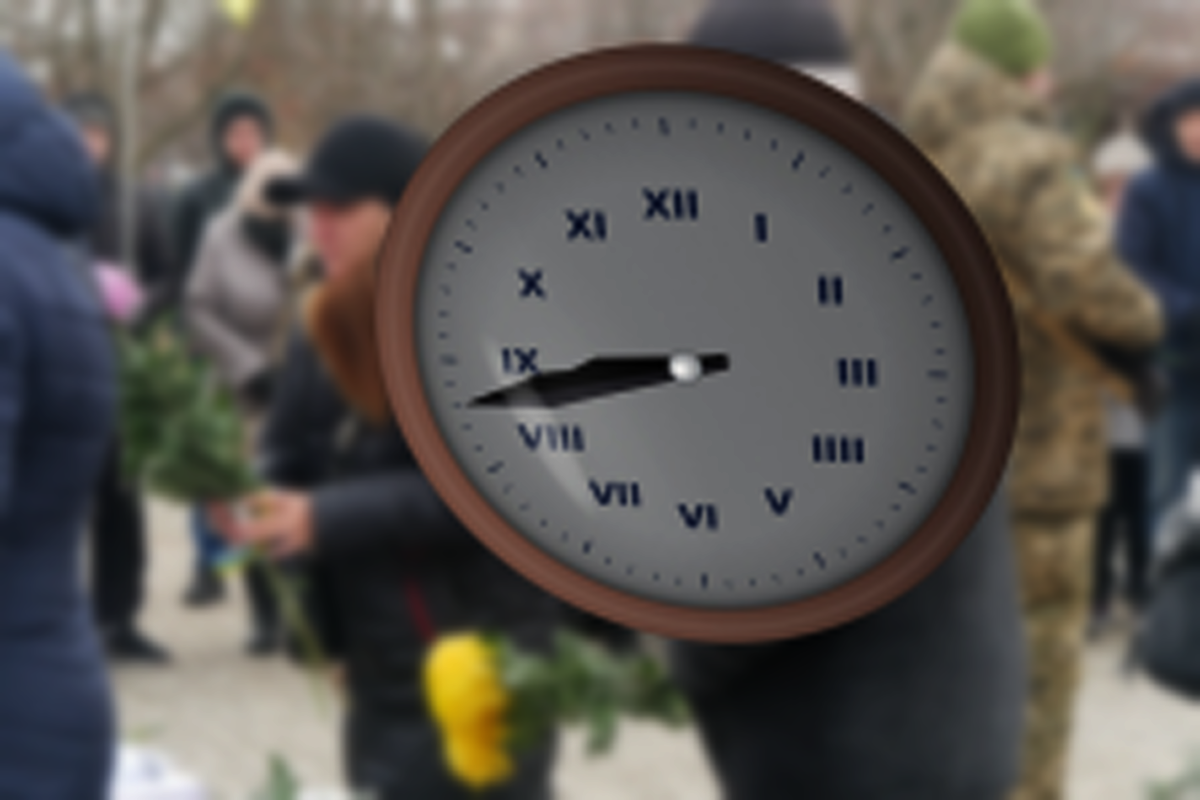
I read {"hour": 8, "minute": 43}
